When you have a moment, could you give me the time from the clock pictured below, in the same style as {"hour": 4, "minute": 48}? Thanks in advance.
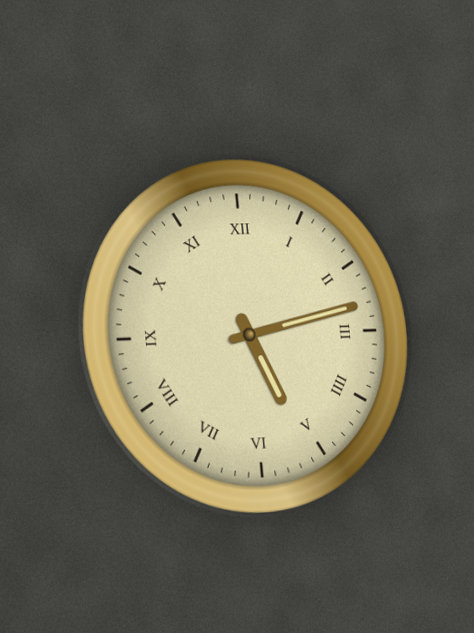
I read {"hour": 5, "minute": 13}
